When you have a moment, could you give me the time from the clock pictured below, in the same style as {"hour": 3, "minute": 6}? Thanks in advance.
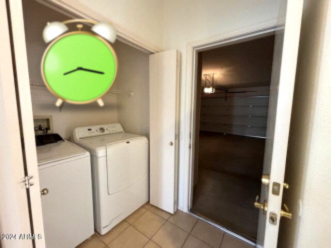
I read {"hour": 8, "minute": 17}
